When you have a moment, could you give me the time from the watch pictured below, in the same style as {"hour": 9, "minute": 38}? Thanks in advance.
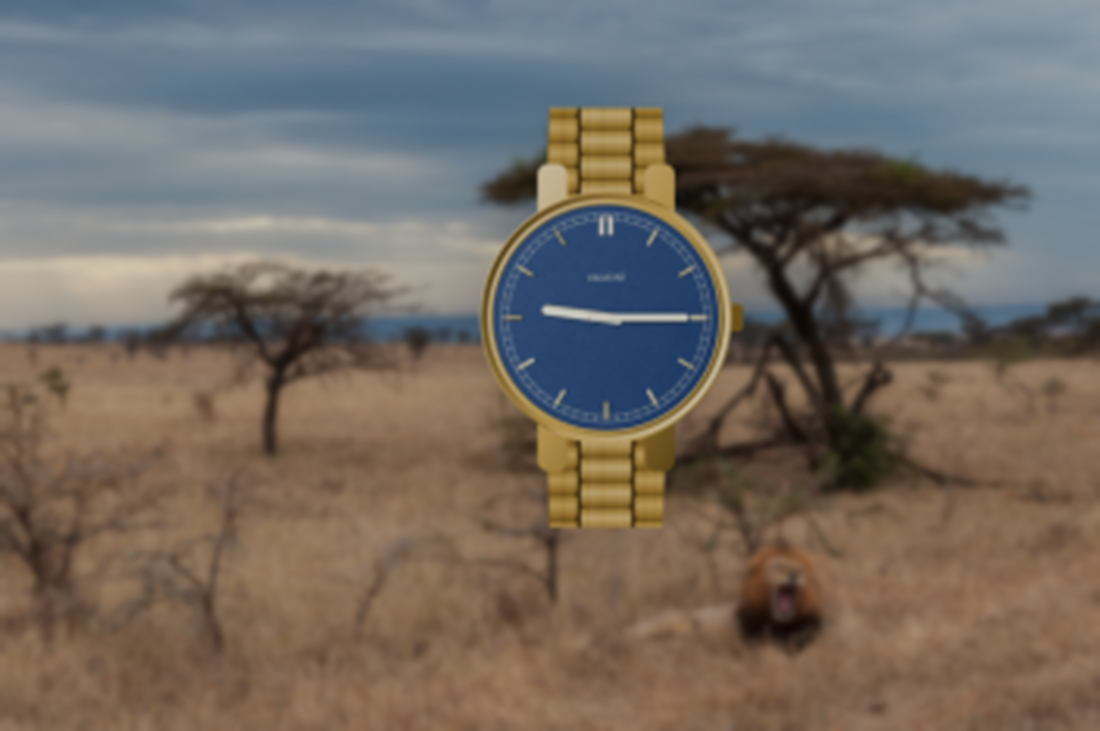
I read {"hour": 9, "minute": 15}
